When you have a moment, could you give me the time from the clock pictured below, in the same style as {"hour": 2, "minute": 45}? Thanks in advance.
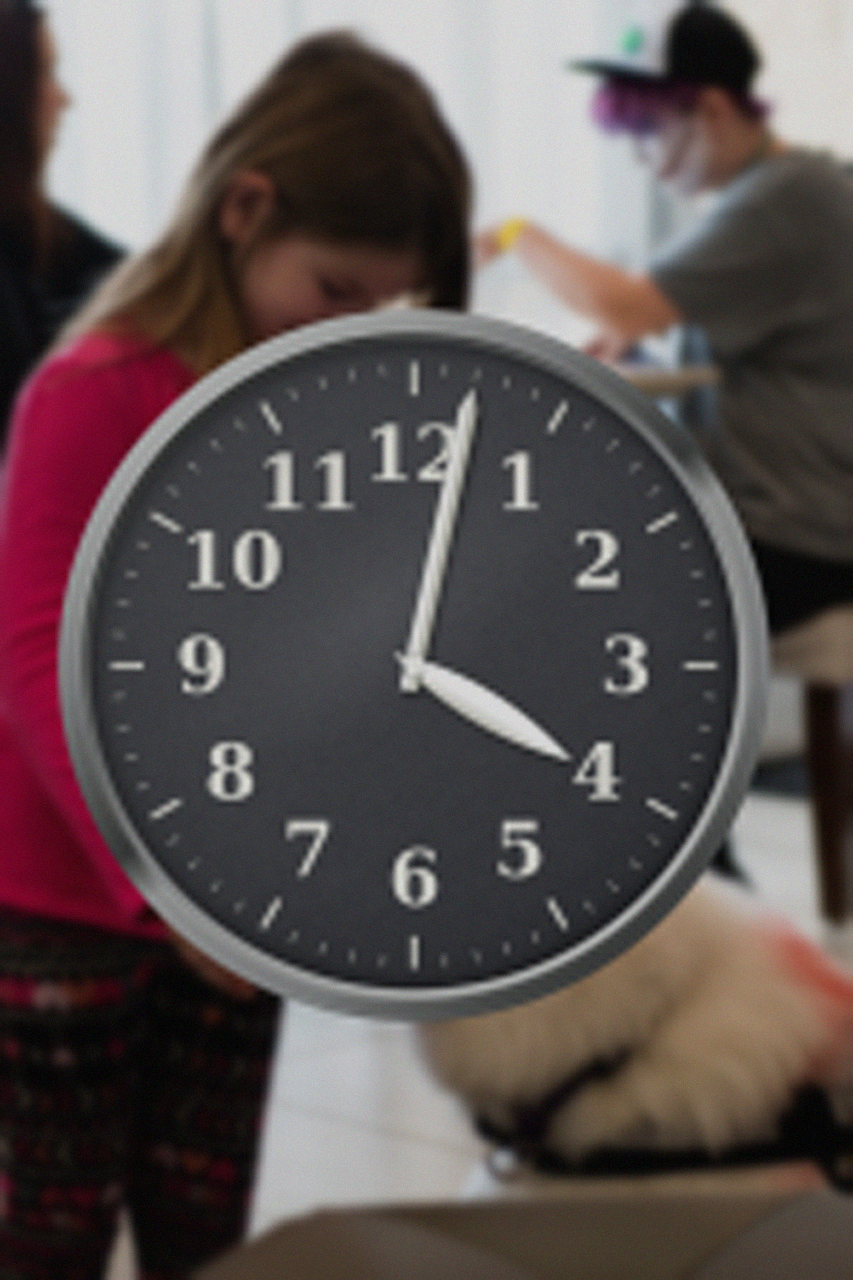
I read {"hour": 4, "minute": 2}
